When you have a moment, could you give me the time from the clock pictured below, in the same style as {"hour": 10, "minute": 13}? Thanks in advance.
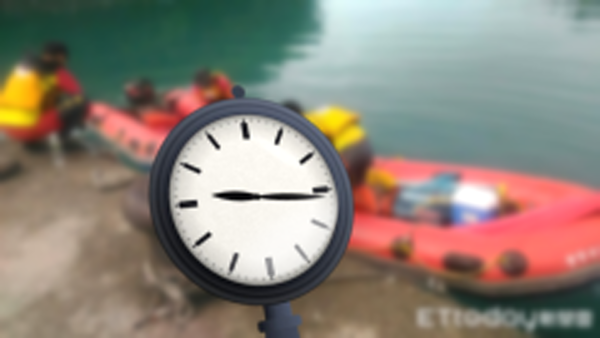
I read {"hour": 9, "minute": 16}
